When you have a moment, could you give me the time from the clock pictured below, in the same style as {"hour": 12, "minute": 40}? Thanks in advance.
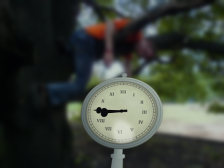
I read {"hour": 8, "minute": 45}
